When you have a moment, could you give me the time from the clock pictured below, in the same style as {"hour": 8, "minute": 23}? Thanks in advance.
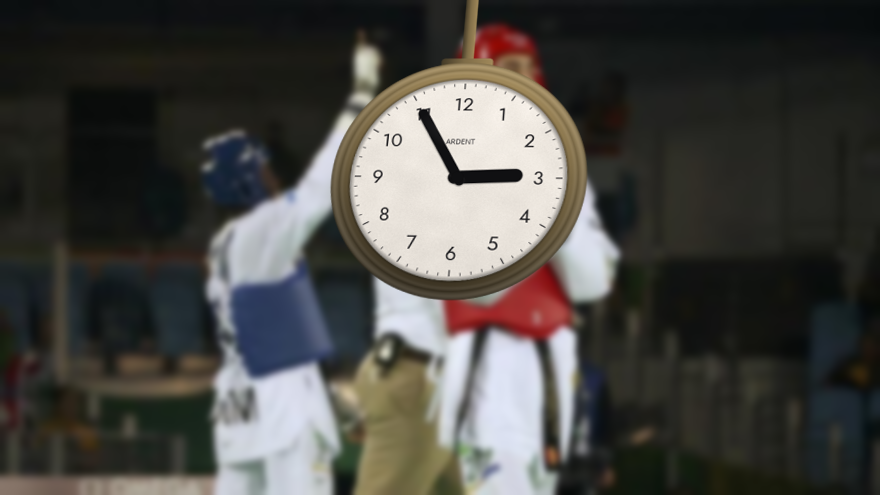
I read {"hour": 2, "minute": 55}
